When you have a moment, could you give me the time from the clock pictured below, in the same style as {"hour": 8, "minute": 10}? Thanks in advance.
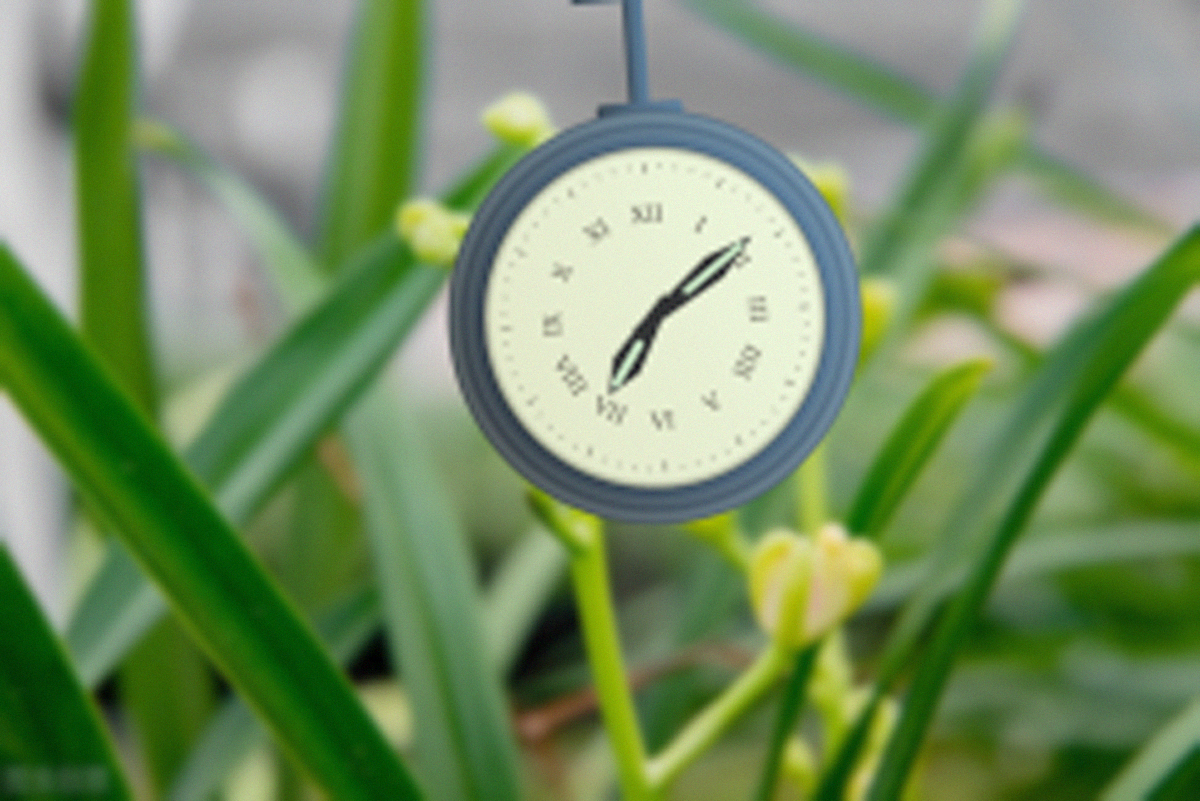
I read {"hour": 7, "minute": 9}
